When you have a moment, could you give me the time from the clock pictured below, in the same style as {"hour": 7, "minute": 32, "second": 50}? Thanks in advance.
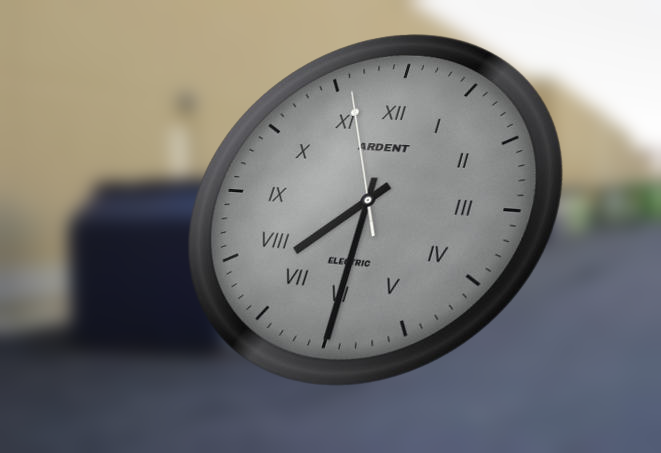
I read {"hour": 7, "minute": 29, "second": 56}
